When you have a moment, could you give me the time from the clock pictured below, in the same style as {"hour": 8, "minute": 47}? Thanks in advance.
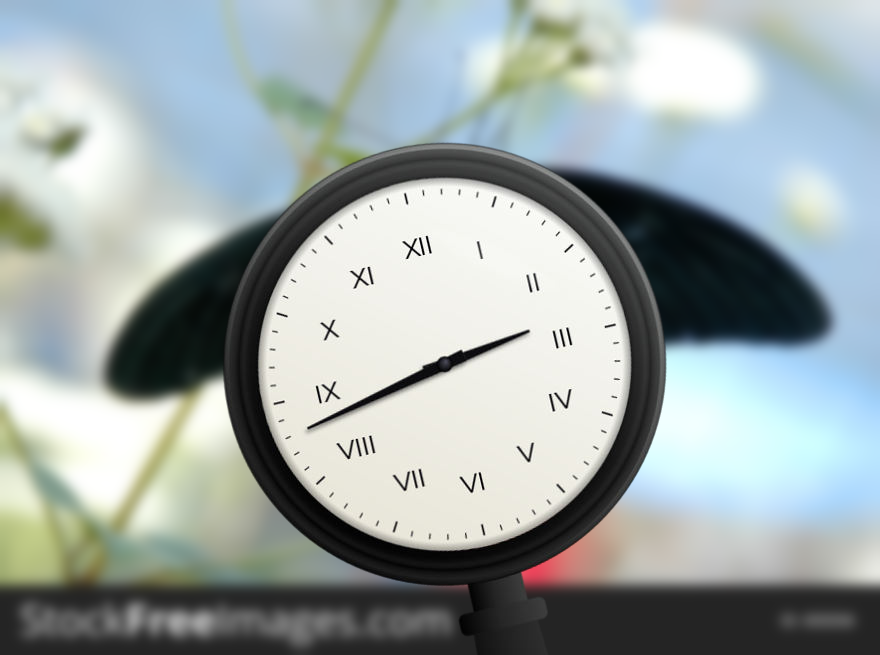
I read {"hour": 2, "minute": 43}
